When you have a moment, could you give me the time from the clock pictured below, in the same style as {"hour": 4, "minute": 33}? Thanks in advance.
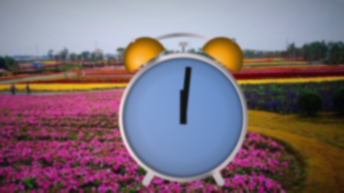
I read {"hour": 12, "minute": 1}
